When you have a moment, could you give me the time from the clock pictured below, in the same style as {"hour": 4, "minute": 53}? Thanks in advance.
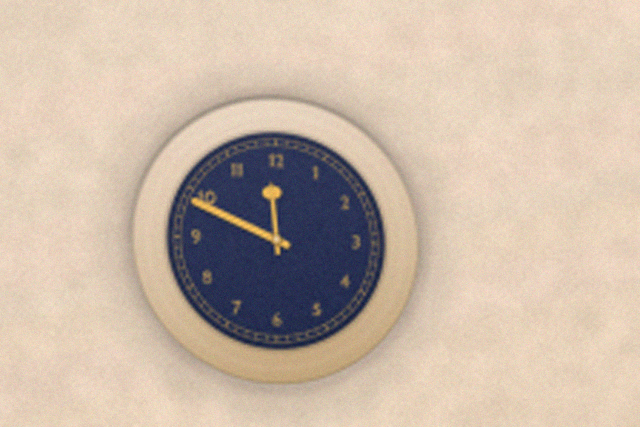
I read {"hour": 11, "minute": 49}
